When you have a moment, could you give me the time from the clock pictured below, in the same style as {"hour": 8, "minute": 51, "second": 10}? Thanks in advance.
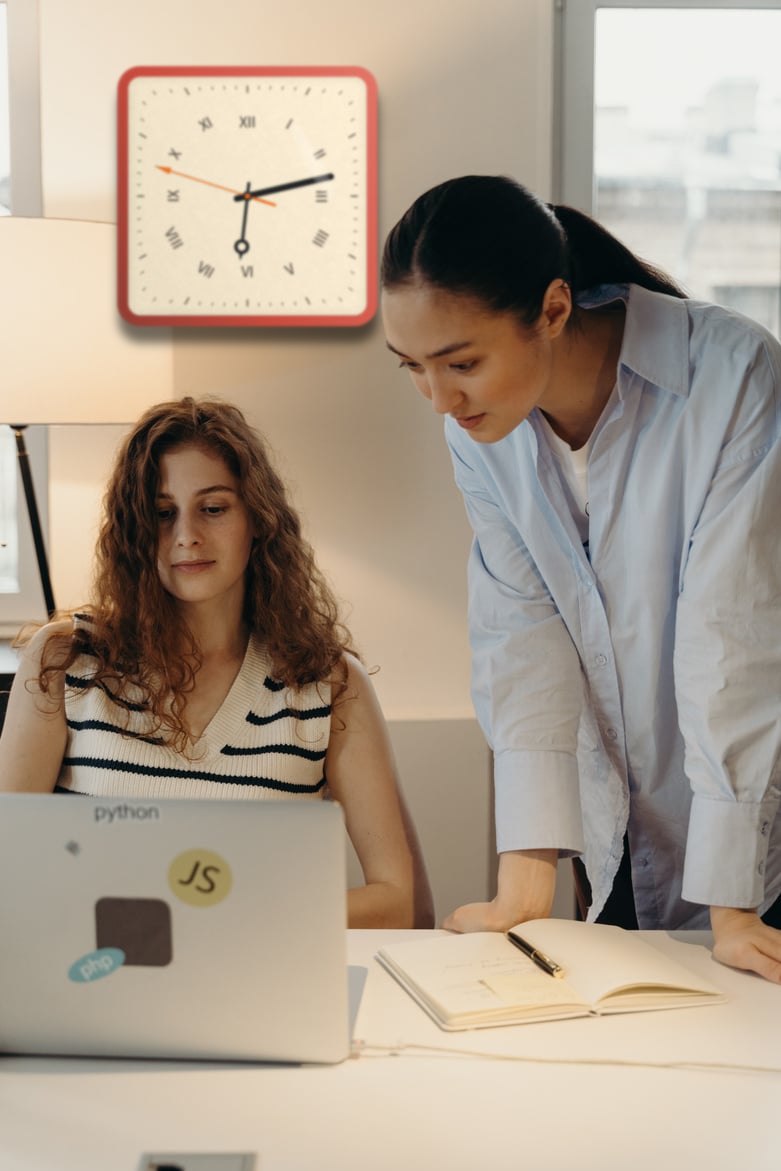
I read {"hour": 6, "minute": 12, "second": 48}
